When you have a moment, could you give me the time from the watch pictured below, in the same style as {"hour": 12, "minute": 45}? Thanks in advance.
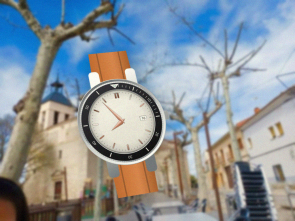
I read {"hour": 7, "minute": 54}
